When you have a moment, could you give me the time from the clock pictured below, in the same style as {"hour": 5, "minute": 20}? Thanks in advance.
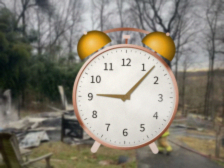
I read {"hour": 9, "minute": 7}
